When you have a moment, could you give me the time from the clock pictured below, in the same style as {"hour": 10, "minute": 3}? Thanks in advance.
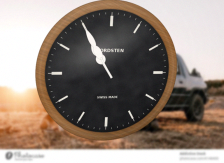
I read {"hour": 10, "minute": 55}
